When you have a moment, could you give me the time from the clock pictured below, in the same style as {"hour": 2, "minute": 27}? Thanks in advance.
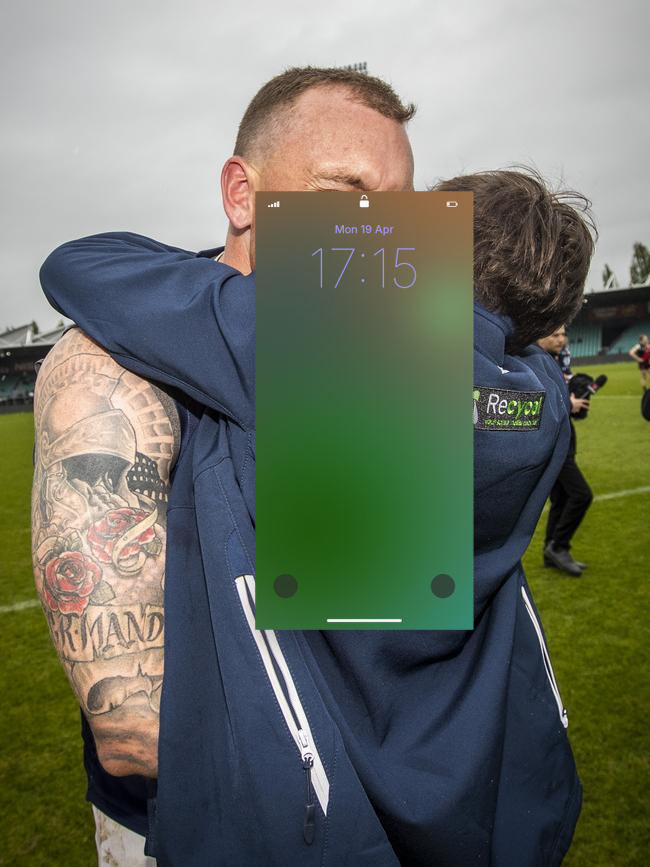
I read {"hour": 17, "minute": 15}
